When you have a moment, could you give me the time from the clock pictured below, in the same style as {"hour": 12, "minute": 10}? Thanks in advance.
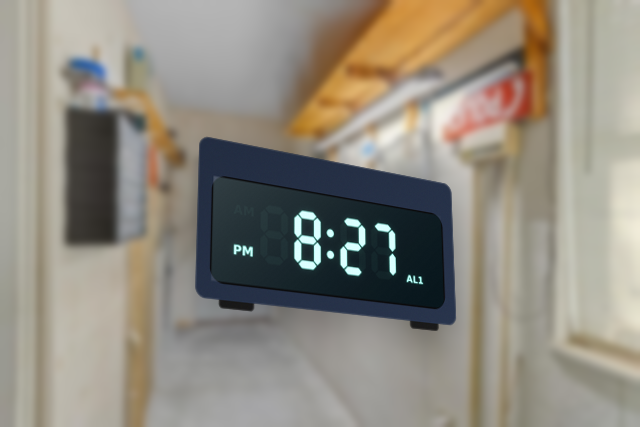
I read {"hour": 8, "minute": 27}
